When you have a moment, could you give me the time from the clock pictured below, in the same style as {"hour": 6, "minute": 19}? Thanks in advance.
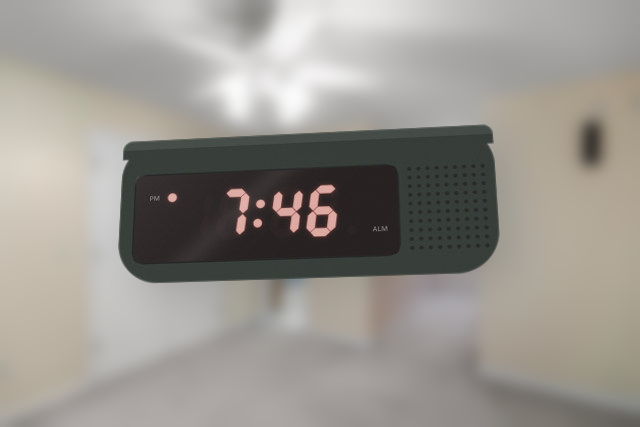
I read {"hour": 7, "minute": 46}
